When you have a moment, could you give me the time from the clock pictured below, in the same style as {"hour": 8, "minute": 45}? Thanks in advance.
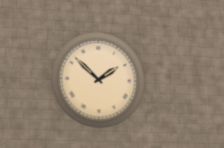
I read {"hour": 1, "minute": 52}
